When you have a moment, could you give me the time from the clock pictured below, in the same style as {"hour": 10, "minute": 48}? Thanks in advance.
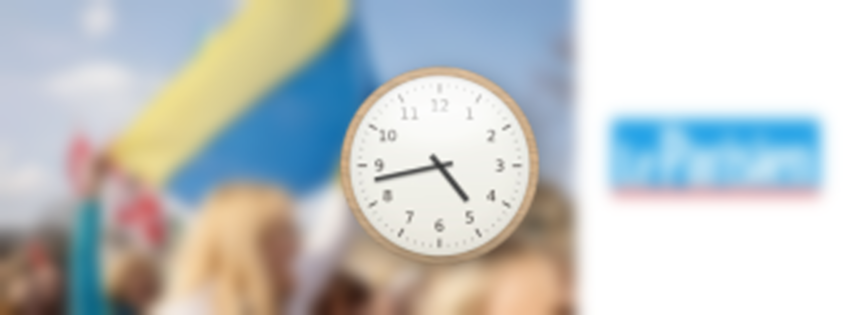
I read {"hour": 4, "minute": 43}
